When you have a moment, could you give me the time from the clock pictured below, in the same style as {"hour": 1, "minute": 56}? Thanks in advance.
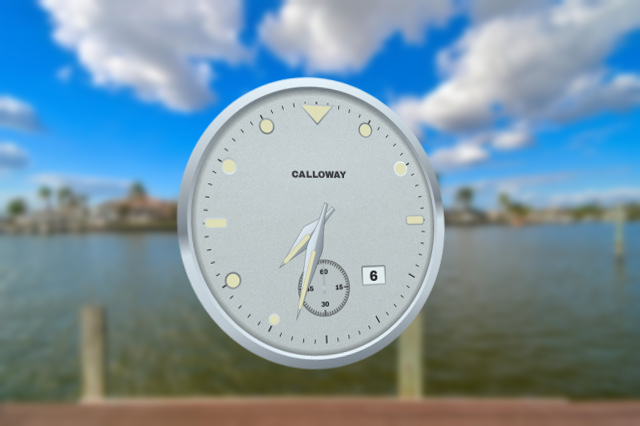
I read {"hour": 7, "minute": 33}
